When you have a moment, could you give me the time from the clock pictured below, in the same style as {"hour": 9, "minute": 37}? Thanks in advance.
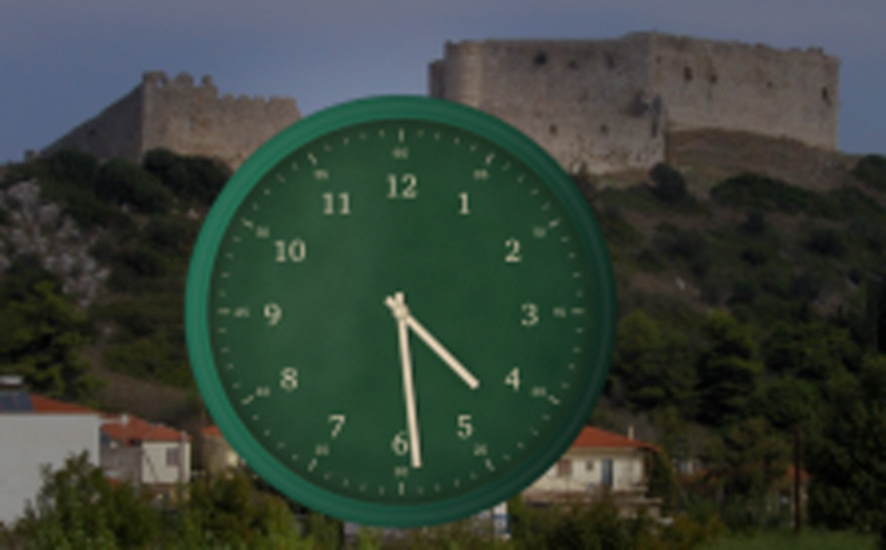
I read {"hour": 4, "minute": 29}
